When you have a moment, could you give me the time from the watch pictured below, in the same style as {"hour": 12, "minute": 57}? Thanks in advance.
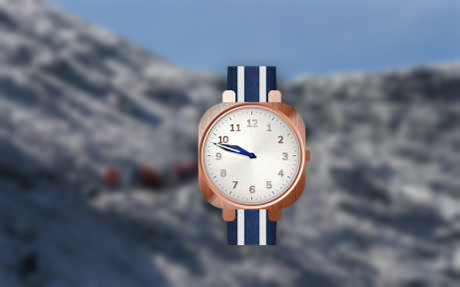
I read {"hour": 9, "minute": 48}
